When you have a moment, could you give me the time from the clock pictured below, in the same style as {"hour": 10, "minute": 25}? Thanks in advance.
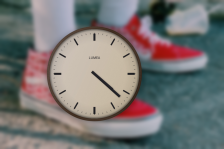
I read {"hour": 4, "minute": 22}
